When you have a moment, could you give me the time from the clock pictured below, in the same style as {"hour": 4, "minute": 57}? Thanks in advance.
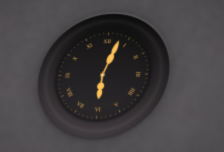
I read {"hour": 6, "minute": 3}
